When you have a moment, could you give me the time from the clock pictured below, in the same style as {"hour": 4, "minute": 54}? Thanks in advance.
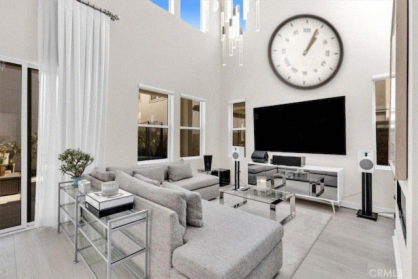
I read {"hour": 1, "minute": 4}
